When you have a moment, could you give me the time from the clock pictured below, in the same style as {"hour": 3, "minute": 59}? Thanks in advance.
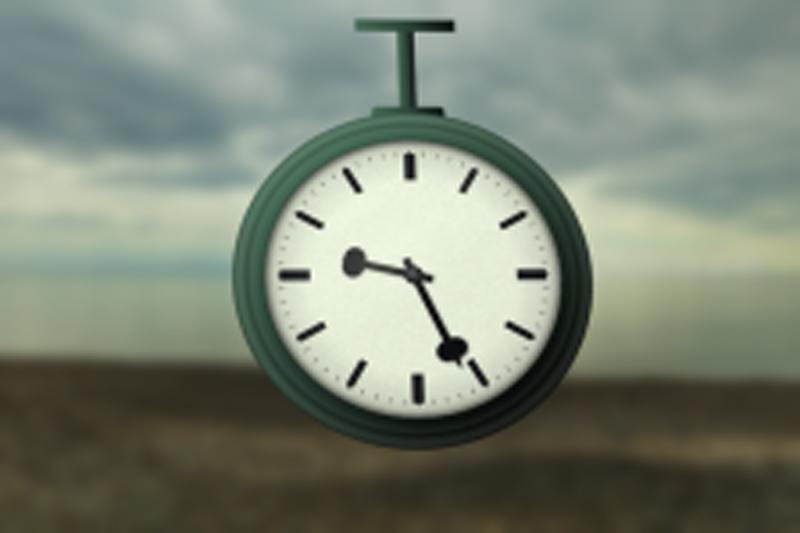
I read {"hour": 9, "minute": 26}
